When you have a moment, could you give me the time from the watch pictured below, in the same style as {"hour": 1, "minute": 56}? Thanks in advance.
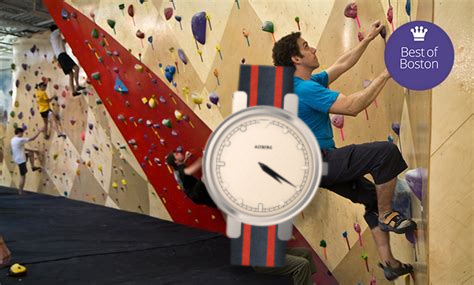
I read {"hour": 4, "minute": 20}
